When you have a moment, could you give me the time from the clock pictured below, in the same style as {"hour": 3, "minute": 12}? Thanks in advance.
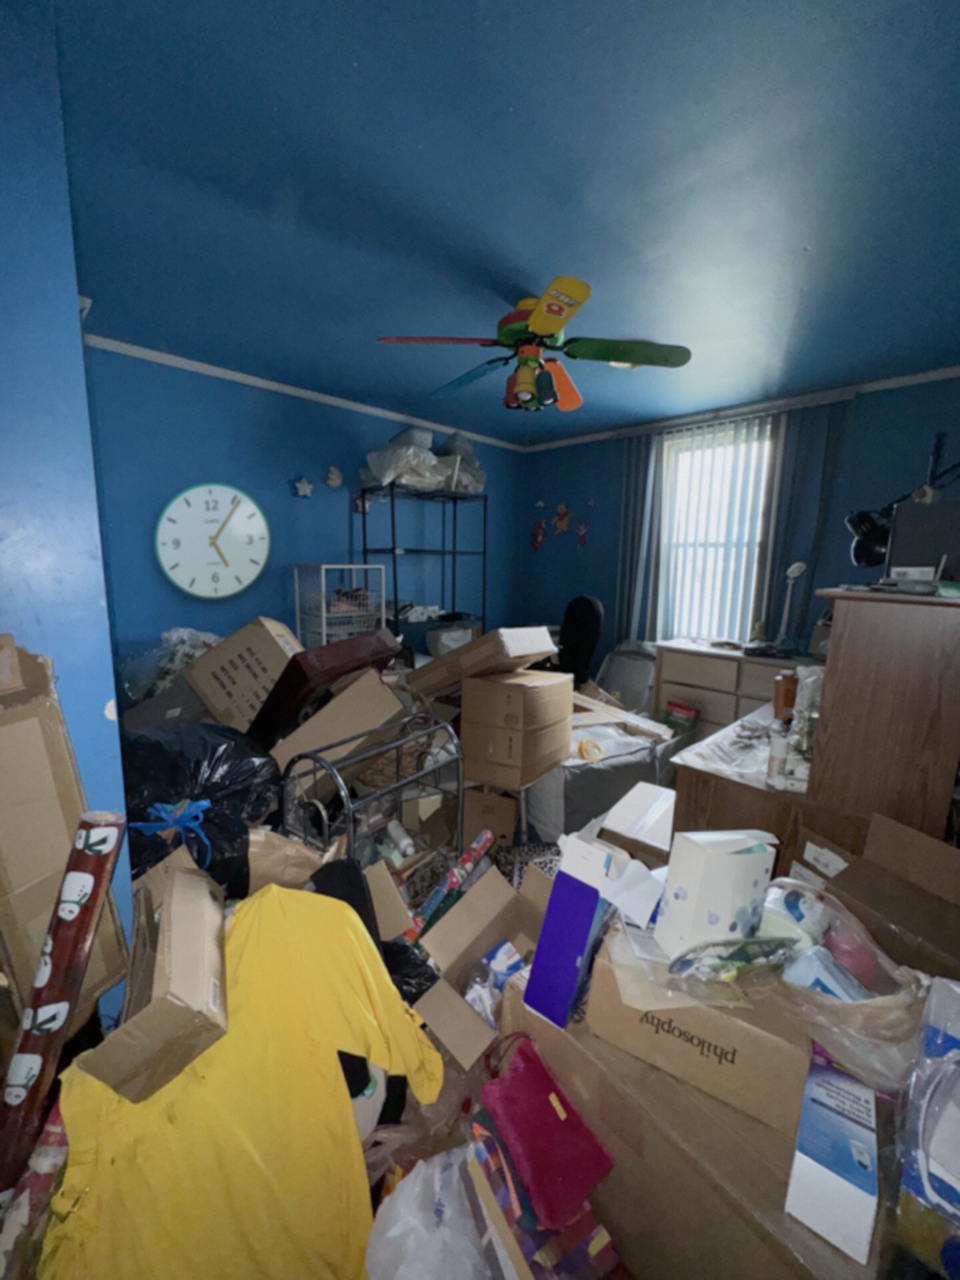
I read {"hour": 5, "minute": 6}
